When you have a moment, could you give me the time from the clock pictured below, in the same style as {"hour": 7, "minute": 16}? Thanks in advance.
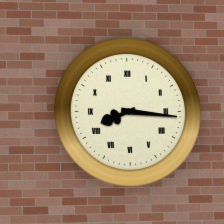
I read {"hour": 8, "minute": 16}
